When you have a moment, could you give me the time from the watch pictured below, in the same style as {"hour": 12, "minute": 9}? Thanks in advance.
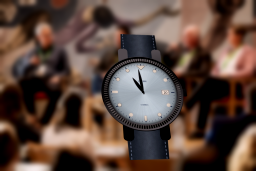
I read {"hour": 10, "minute": 59}
